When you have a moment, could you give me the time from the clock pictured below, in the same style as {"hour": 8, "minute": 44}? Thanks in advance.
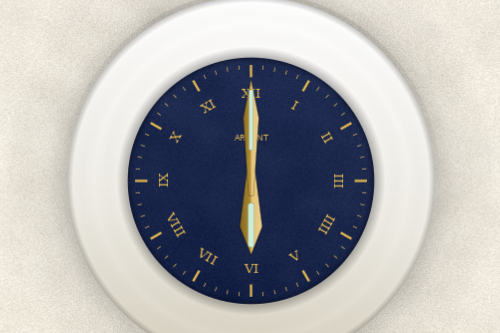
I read {"hour": 6, "minute": 0}
